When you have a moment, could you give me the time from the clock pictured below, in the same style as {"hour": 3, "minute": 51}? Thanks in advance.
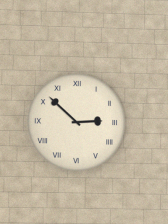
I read {"hour": 2, "minute": 52}
